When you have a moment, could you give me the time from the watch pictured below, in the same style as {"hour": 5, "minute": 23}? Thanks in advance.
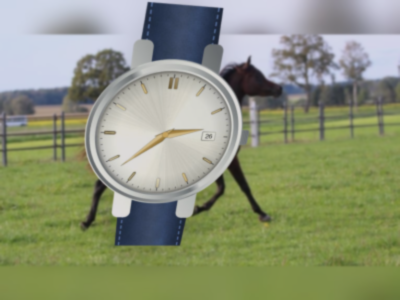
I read {"hour": 2, "minute": 38}
